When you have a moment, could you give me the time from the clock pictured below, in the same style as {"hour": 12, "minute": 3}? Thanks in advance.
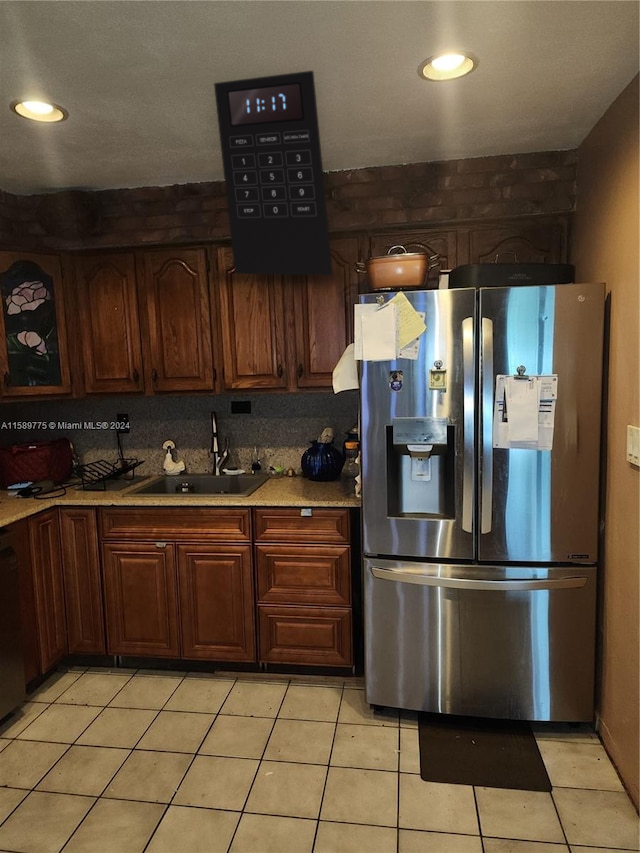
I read {"hour": 11, "minute": 17}
